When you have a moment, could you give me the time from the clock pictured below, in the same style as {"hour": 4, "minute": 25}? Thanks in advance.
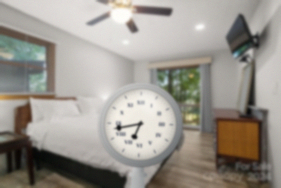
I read {"hour": 6, "minute": 43}
